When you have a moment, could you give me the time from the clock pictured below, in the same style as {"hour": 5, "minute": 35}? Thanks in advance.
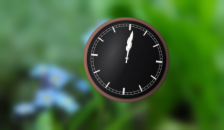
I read {"hour": 12, "minute": 1}
